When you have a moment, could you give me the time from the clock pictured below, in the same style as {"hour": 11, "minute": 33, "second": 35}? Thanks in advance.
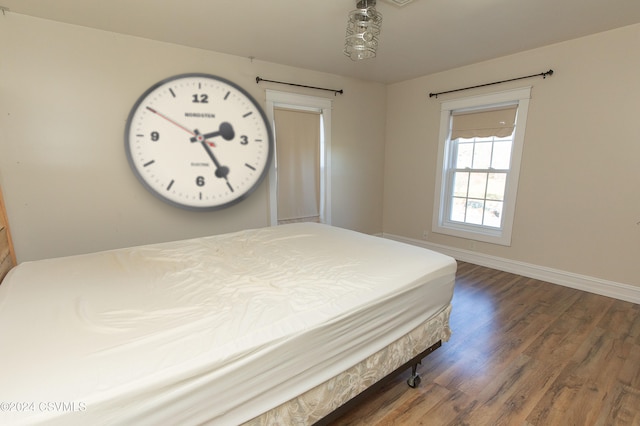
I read {"hour": 2, "minute": 24, "second": 50}
